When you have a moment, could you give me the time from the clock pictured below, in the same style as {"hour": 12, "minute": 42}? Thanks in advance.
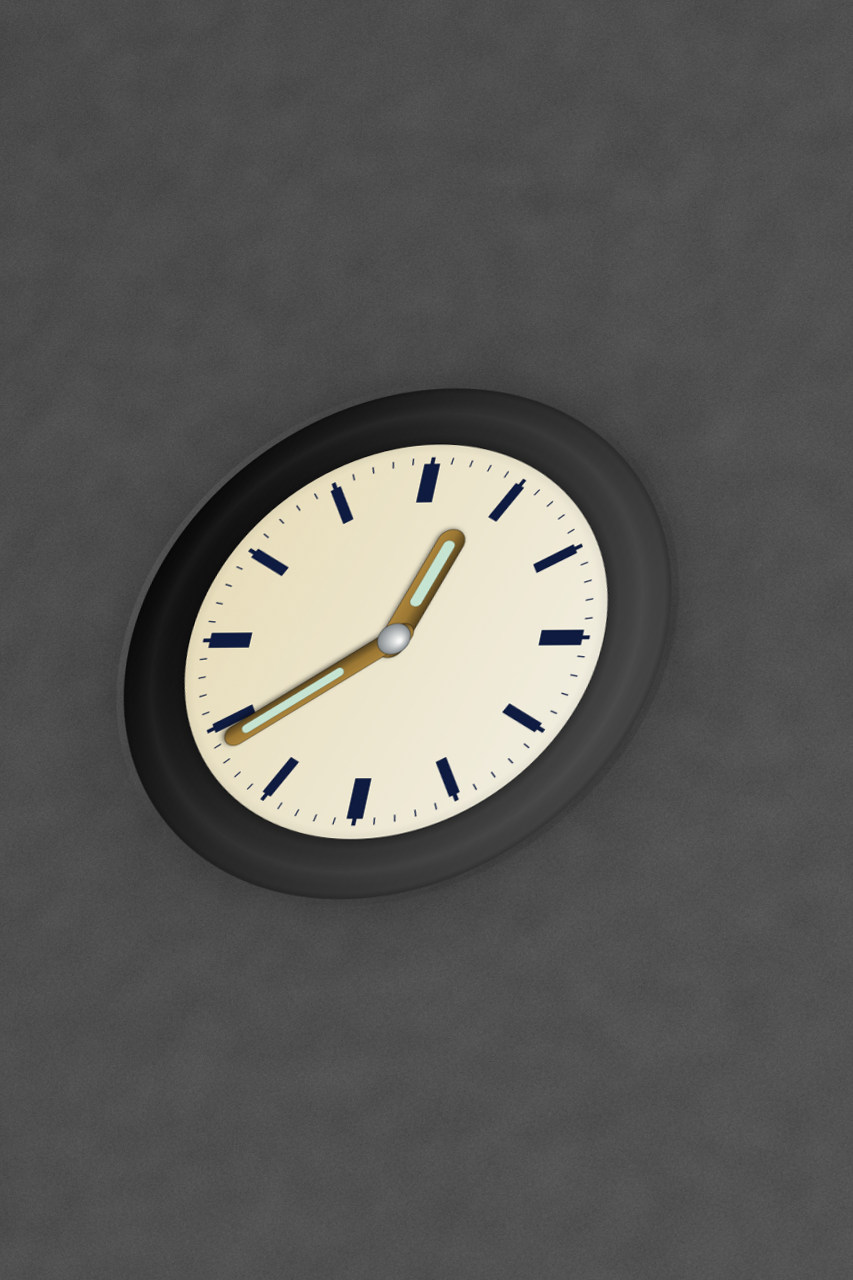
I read {"hour": 12, "minute": 39}
